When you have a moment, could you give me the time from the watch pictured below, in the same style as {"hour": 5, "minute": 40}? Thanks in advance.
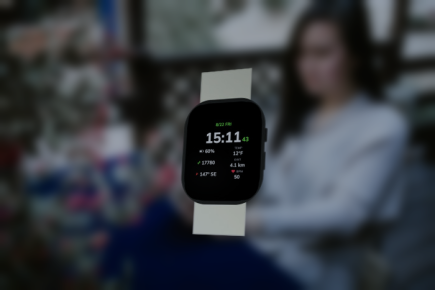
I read {"hour": 15, "minute": 11}
